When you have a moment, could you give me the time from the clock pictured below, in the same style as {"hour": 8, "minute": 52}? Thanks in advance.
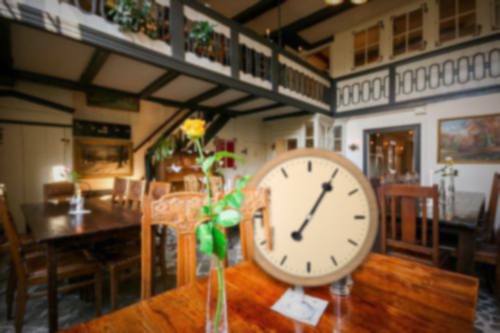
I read {"hour": 7, "minute": 5}
